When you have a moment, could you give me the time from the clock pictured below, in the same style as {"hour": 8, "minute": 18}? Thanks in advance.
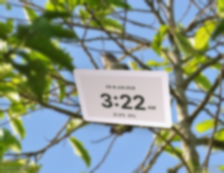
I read {"hour": 3, "minute": 22}
